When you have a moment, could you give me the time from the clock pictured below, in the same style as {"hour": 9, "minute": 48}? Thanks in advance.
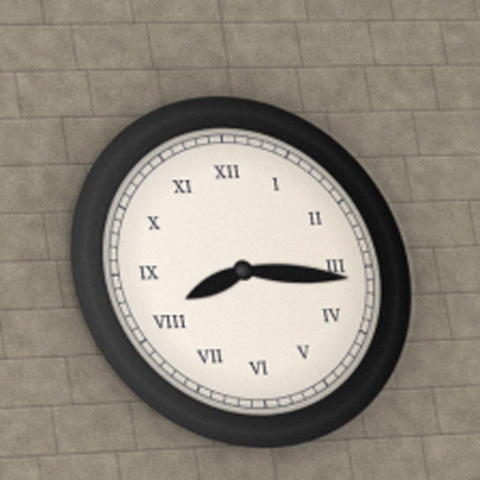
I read {"hour": 8, "minute": 16}
